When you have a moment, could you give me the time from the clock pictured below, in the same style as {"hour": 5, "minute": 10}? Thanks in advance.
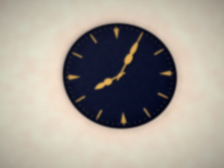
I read {"hour": 8, "minute": 5}
